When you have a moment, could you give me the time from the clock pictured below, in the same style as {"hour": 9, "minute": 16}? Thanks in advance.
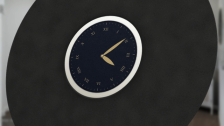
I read {"hour": 4, "minute": 9}
